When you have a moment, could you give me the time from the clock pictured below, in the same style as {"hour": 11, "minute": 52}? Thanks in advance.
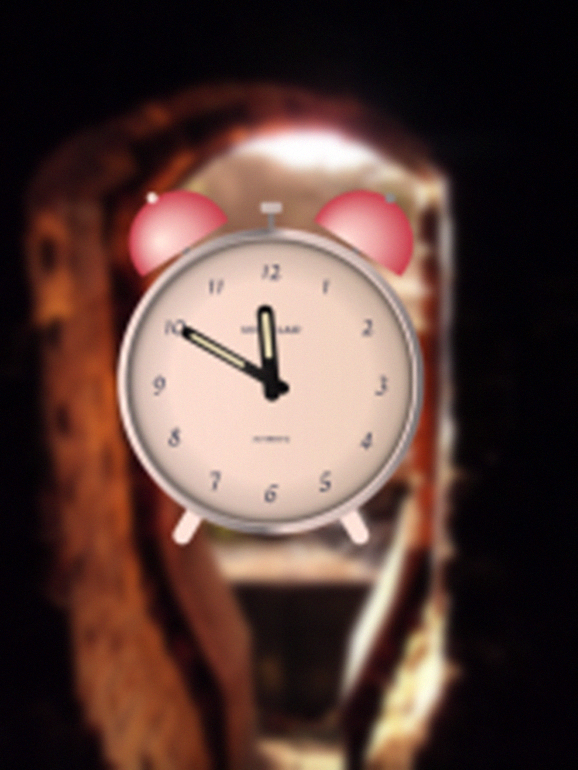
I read {"hour": 11, "minute": 50}
